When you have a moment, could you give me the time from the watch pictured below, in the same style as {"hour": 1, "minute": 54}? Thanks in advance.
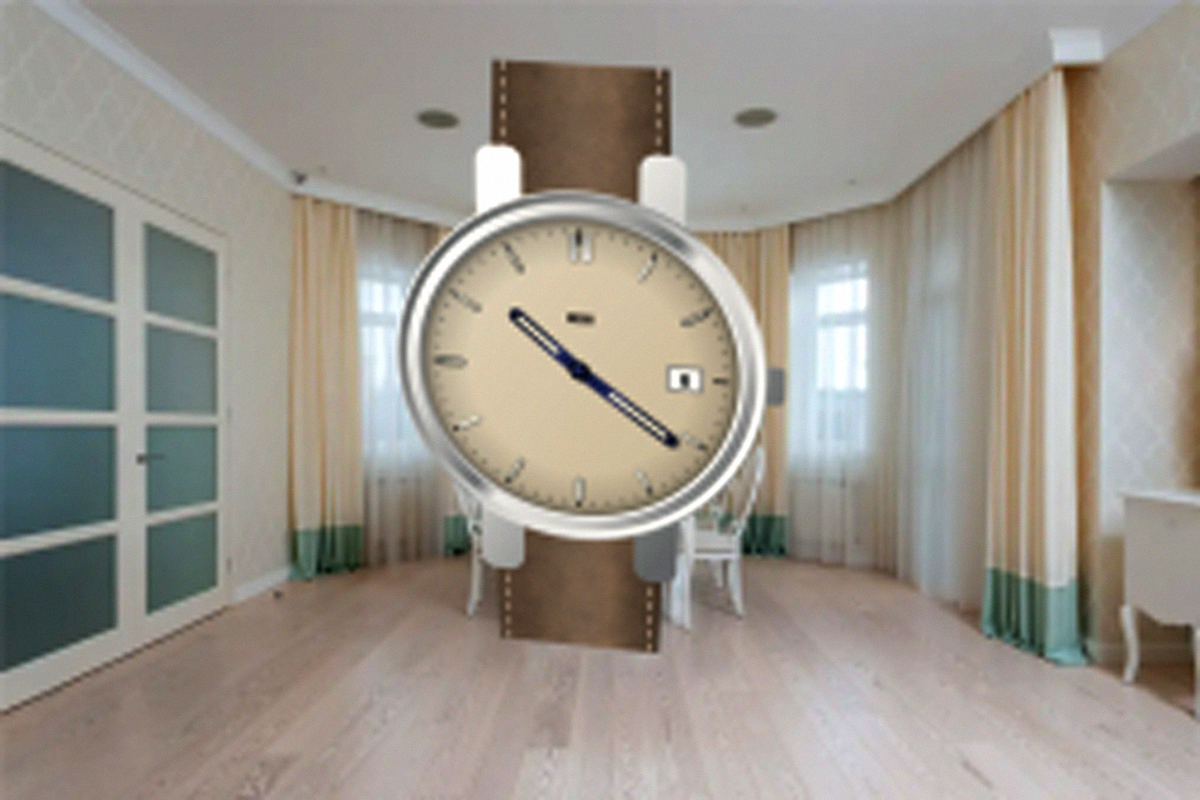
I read {"hour": 10, "minute": 21}
